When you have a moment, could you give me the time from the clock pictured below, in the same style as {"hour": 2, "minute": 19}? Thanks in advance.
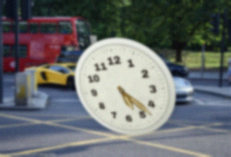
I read {"hour": 5, "minute": 23}
